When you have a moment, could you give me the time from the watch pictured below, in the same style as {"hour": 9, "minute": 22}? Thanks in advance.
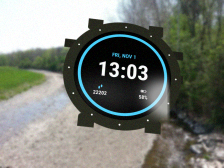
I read {"hour": 13, "minute": 3}
